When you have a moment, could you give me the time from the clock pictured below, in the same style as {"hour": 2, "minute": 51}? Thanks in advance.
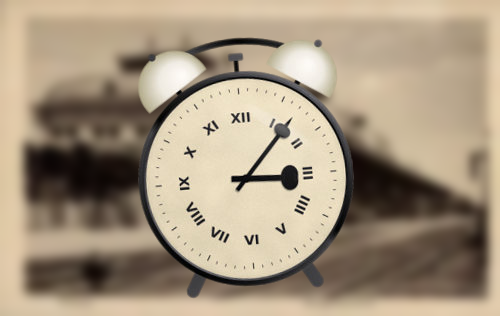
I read {"hour": 3, "minute": 7}
